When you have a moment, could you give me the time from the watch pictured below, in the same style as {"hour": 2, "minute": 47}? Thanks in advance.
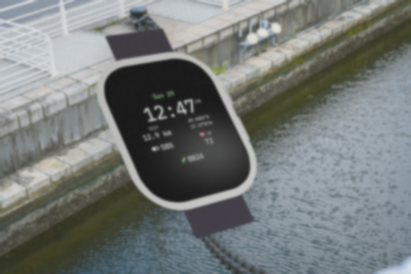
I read {"hour": 12, "minute": 47}
